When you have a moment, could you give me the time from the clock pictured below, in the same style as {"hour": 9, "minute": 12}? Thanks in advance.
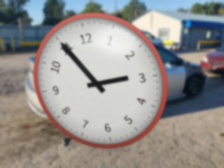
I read {"hour": 2, "minute": 55}
